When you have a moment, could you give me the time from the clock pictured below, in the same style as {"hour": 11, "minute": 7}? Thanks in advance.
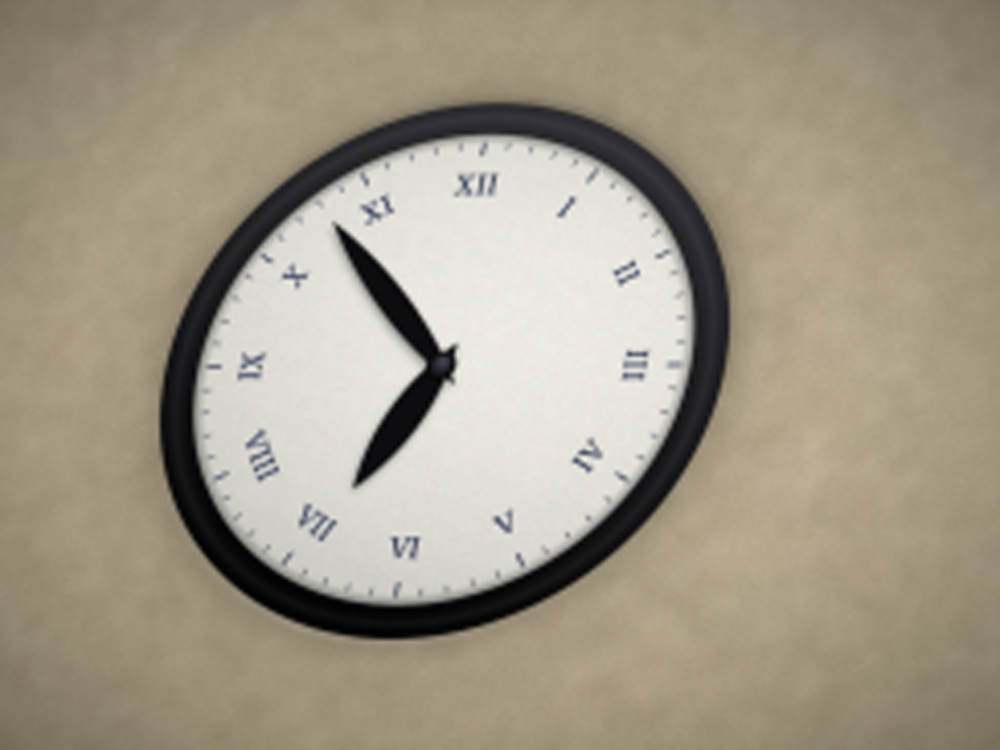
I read {"hour": 6, "minute": 53}
